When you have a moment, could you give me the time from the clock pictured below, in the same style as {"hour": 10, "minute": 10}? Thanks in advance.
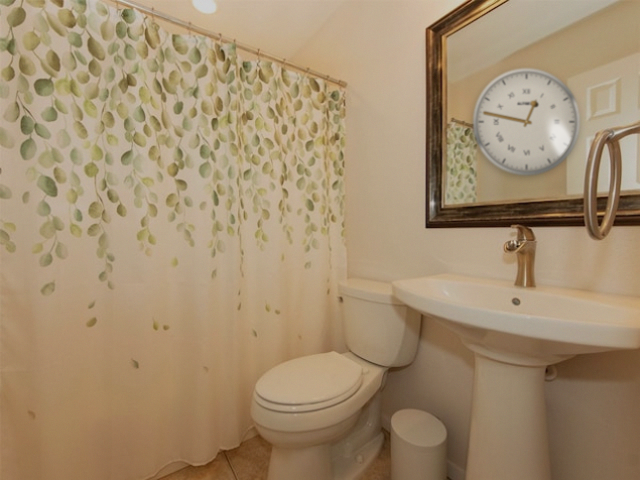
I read {"hour": 12, "minute": 47}
